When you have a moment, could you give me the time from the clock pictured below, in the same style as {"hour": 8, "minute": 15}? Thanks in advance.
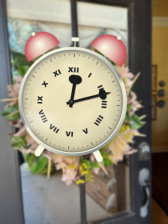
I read {"hour": 12, "minute": 12}
